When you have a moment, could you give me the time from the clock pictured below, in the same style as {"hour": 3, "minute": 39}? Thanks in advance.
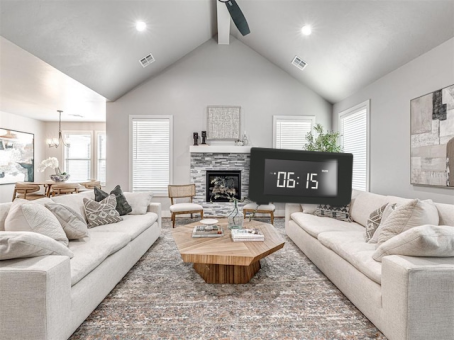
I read {"hour": 6, "minute": 15}
